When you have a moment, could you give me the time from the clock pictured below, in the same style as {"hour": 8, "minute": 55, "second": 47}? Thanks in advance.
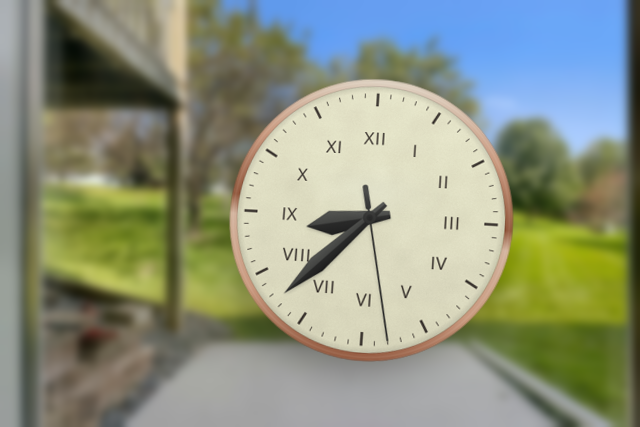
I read {"hour": 8, "minute": 37, "second": 28}
